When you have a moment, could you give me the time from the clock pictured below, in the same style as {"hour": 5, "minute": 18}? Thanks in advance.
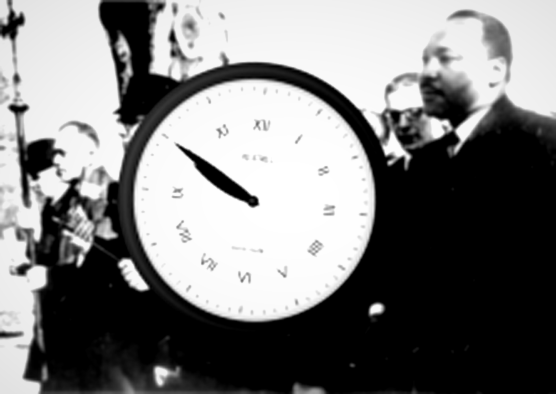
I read {"hour": 9, "minute": 50}
